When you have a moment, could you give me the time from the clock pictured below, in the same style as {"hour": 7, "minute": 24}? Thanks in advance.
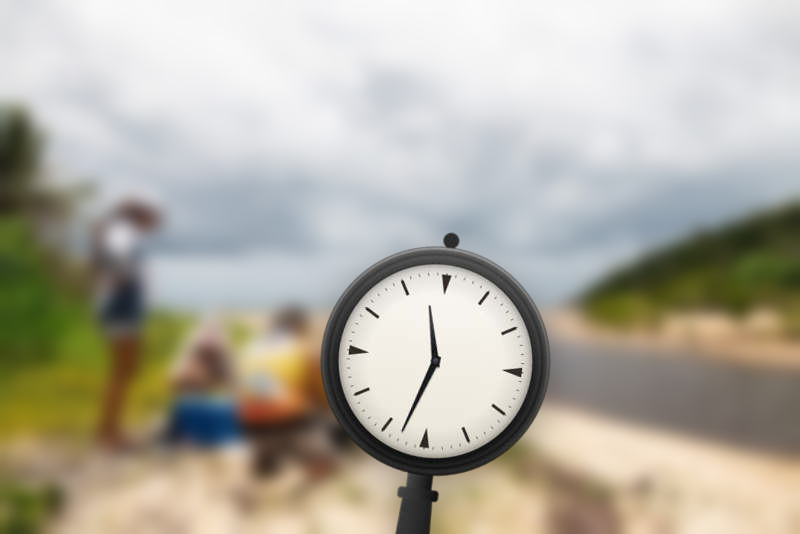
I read {"hour": 11, "minute": 33}
